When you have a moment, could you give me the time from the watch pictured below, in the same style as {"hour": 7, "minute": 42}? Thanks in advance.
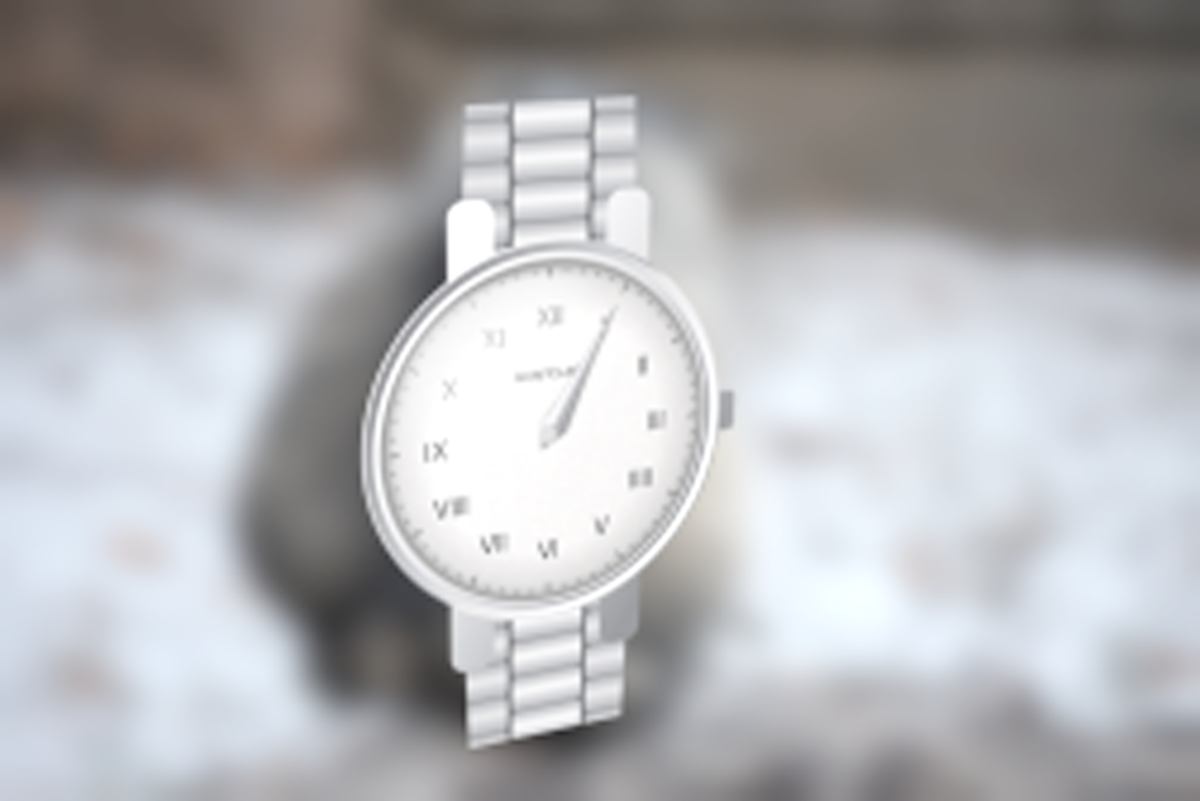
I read {"hour": 1, "minute": 5}
